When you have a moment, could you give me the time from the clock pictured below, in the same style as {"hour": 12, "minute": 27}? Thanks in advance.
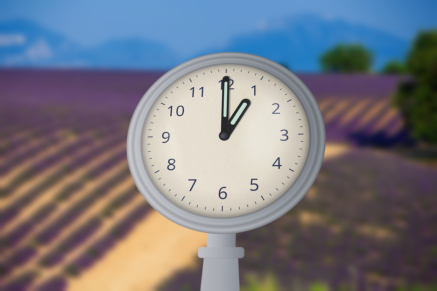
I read {"hour": 1, "minute": 0}
